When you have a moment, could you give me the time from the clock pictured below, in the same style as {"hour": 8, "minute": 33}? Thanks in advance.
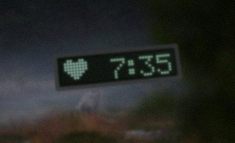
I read {"hour": 7, "minute": 35}
